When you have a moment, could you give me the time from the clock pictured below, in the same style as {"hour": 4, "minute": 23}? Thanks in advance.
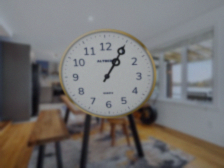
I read {"hour": 1, "minute": 5}
